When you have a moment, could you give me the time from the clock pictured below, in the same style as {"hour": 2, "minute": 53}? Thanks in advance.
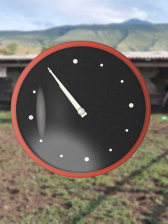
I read {"hour": 10, "minute": 55}
